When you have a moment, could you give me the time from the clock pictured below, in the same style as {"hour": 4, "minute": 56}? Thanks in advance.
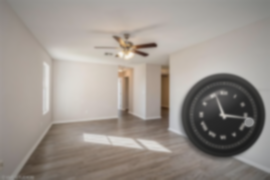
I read {"hour": 11, "minute": 16}
